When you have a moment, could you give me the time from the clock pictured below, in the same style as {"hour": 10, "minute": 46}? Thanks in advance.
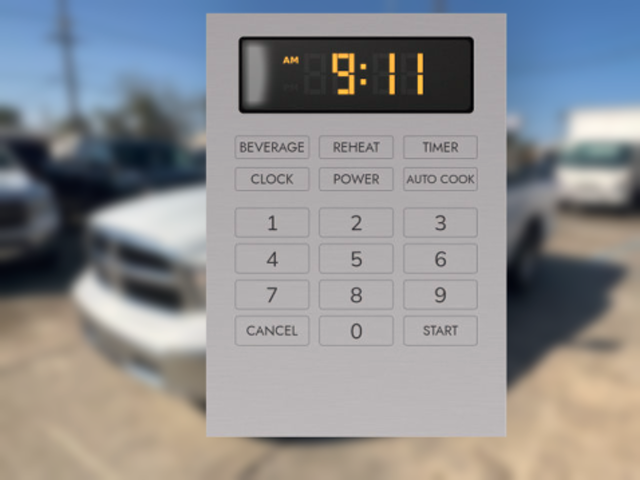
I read {"hour": 9, "minute": 11}
